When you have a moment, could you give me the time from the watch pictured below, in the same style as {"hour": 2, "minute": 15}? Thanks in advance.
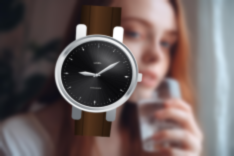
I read {"hour": 9, "minute": 9}
